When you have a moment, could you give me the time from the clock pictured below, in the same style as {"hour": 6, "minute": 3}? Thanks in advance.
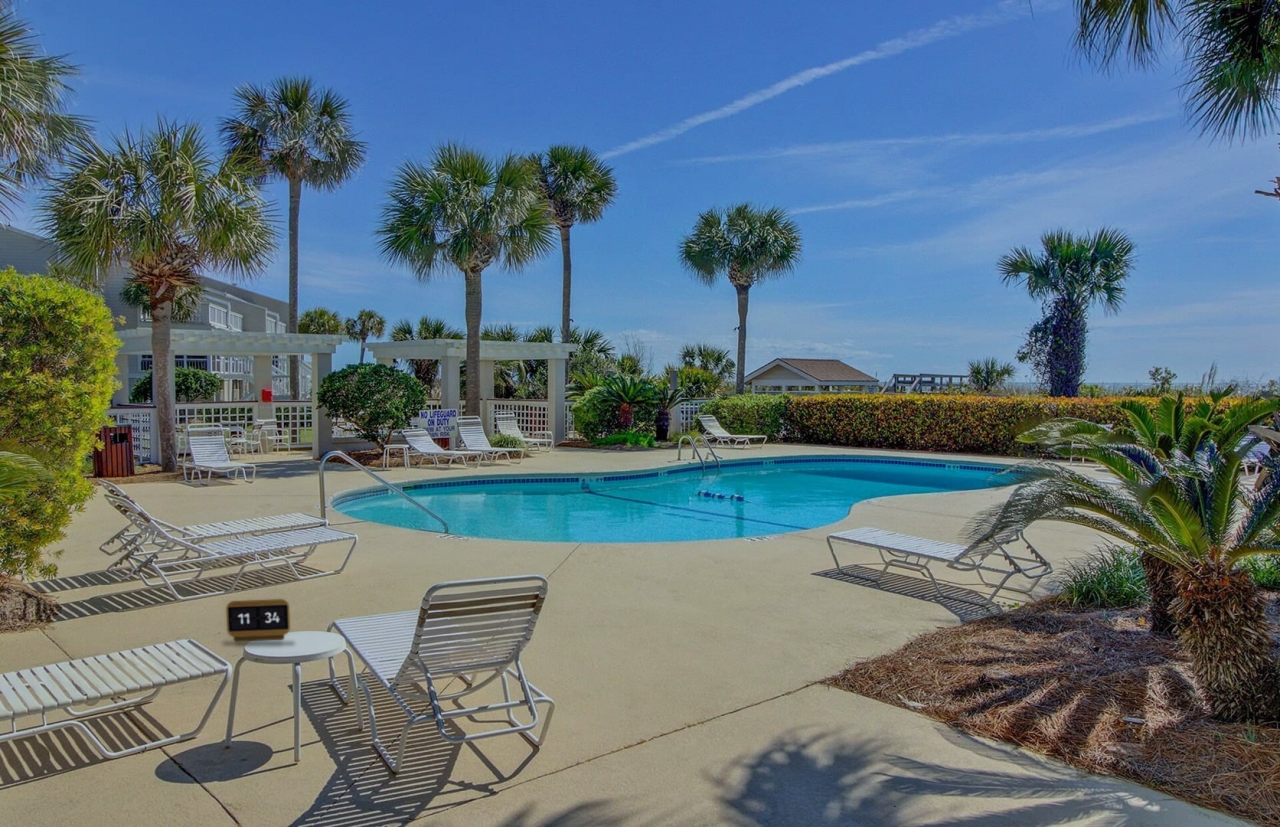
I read {"hour": 11, "minute": 34}
